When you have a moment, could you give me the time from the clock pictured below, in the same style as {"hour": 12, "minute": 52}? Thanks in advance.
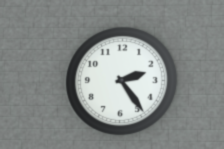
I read {"hour": 2, "minute": 24}
